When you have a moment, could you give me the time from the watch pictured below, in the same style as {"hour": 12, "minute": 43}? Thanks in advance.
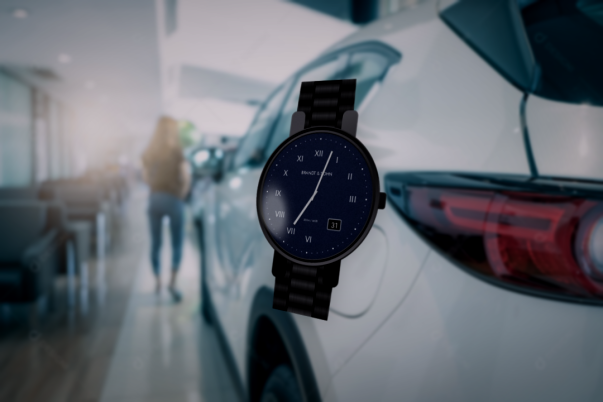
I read {"hour": 7, "minute": 3}
